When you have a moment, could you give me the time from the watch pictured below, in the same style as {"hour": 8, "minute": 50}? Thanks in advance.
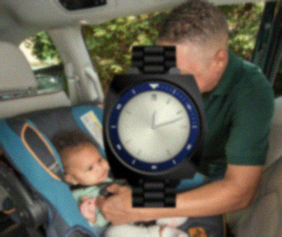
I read {"hour": 12, "minute": 12}
